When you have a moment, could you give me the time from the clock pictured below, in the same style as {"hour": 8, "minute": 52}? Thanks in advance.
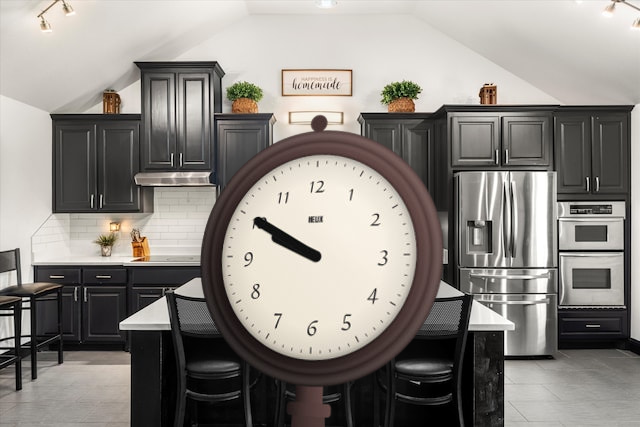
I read {"hour": 9, "minute": 50}
